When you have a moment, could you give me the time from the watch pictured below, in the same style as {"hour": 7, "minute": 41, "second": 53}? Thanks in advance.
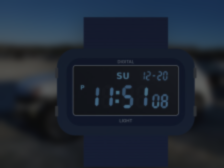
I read {"hour": 11, "minute": 51, "second": 8}
